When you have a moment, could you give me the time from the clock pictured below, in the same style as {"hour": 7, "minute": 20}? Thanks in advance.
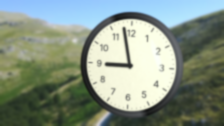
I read {"hour": 8, "minute": 58}
